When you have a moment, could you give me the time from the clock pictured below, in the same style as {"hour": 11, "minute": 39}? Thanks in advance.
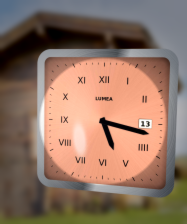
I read {"hour": 5, "minute": 17}
